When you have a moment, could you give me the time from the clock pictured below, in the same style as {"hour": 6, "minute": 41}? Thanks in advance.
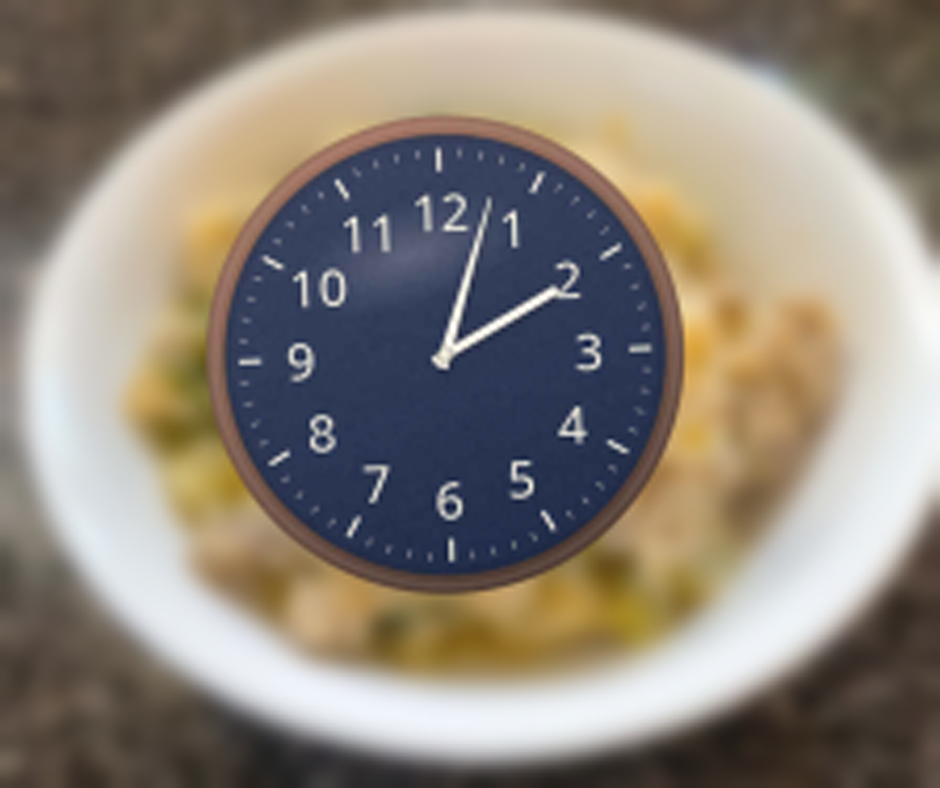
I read {"hour": 2, "minute": 3}
